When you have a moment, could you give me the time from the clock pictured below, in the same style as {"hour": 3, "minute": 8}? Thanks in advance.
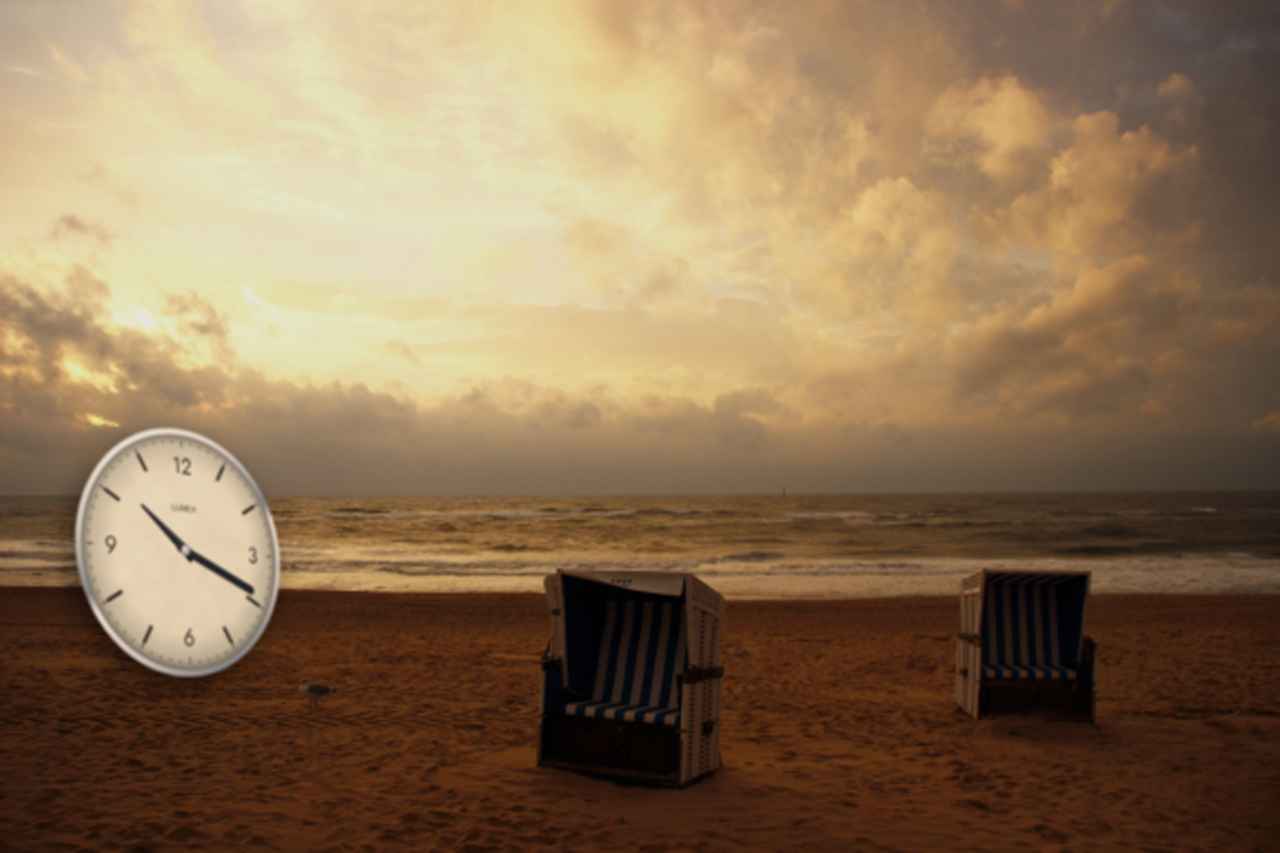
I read {"hour": 10, "minute": 19}
